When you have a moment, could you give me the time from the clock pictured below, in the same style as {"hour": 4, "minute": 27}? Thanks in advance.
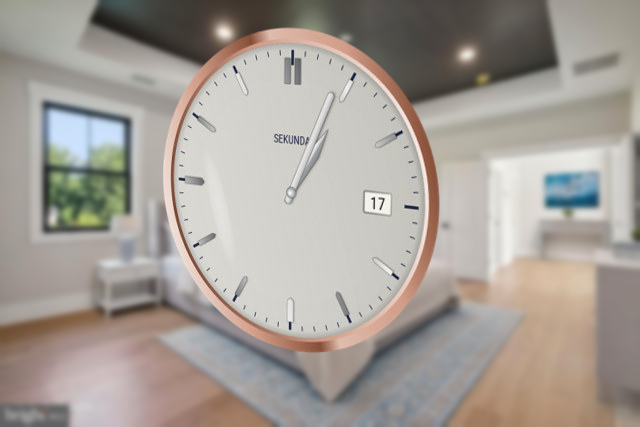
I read {"hour": 1, "minute": 4}
